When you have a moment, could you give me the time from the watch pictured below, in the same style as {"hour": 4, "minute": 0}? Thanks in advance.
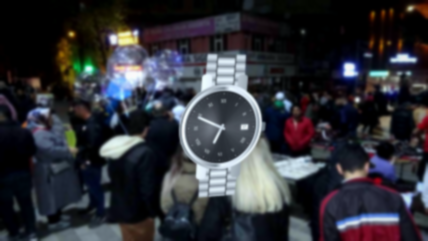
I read {"hour": 6, "minute": 49}
